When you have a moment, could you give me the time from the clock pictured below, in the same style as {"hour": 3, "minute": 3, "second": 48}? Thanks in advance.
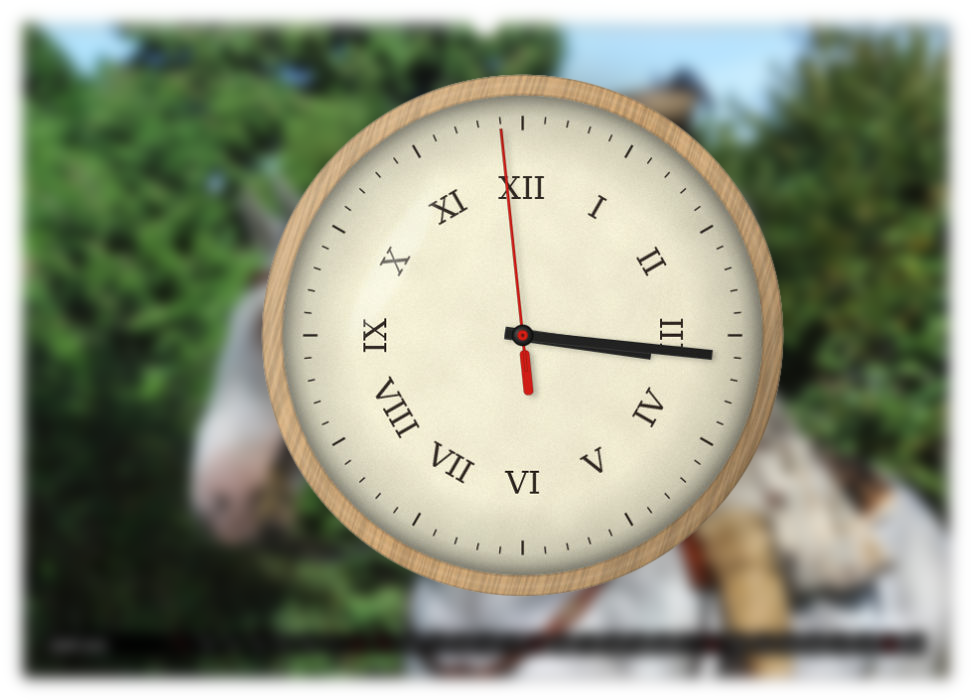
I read {"hour": 3, "minute": 15, "second": 59}
